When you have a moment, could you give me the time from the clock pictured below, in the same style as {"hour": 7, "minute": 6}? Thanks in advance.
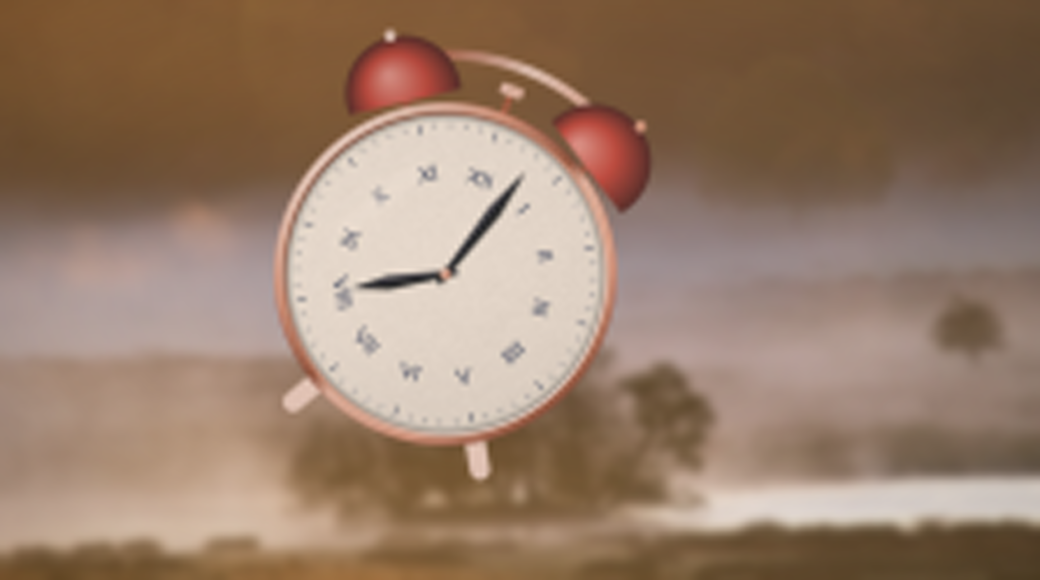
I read {"hour": 8, "minute": 3}
